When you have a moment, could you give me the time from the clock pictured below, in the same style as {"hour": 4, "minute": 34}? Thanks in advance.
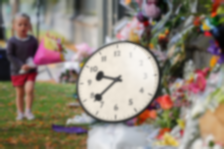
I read {"hour": 9, "minute": 38}
